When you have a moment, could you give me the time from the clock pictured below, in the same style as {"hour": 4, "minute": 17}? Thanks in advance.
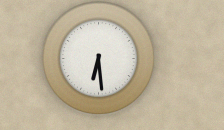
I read {"hour": 6, "minute": 29}
